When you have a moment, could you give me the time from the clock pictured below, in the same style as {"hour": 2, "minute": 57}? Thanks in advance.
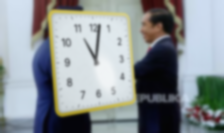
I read {"hour": 11, "minute": 2}
